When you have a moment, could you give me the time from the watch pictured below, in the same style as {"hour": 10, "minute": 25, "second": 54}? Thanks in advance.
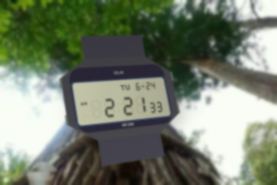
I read {"hour": 2, "minute": 21, "second": 33}
